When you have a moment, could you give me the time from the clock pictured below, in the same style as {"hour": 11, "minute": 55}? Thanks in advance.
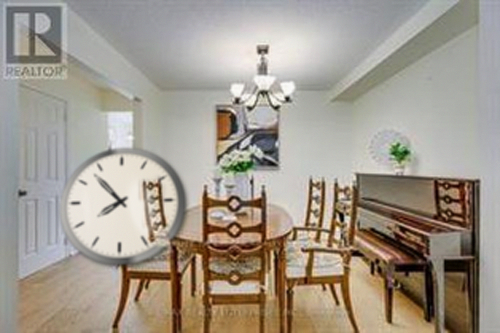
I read {"hour": 7, "minute": 53}
